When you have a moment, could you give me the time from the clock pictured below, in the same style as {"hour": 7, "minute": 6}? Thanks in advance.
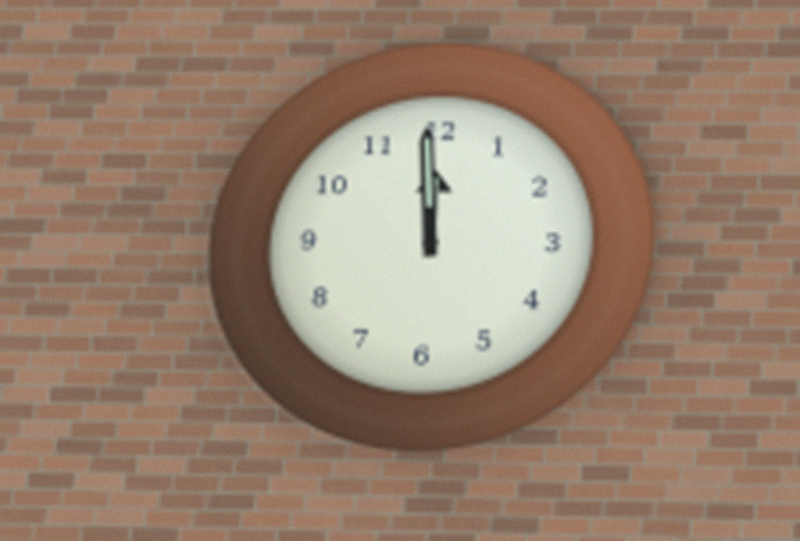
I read {"hour": 11, "minute": 59}
